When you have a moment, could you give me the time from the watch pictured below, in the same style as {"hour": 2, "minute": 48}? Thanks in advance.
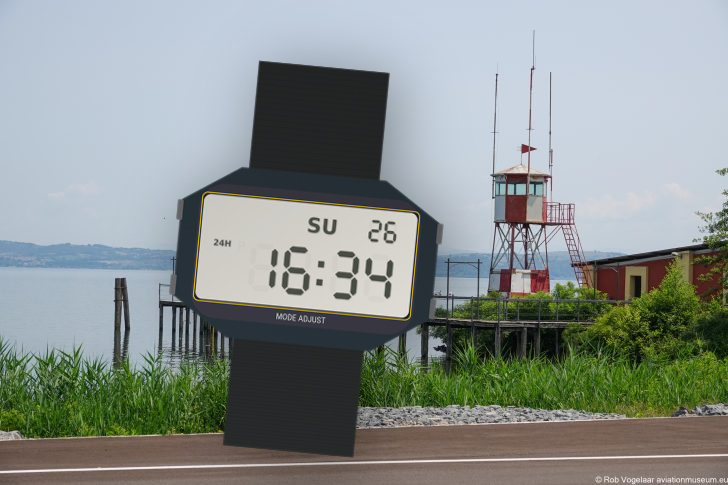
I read {"hour": 16, "minute": 34}
